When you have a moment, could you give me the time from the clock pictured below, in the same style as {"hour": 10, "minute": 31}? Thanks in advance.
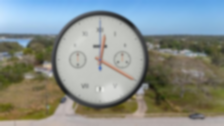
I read {"hour": 12, "minute": 20}
